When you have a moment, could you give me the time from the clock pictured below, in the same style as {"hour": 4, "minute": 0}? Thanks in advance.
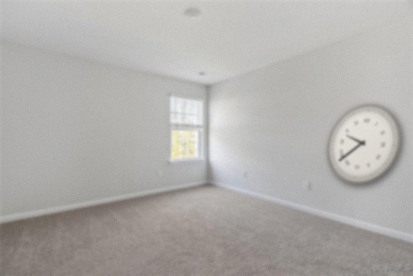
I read {"hour": 9, "minute": 38}
